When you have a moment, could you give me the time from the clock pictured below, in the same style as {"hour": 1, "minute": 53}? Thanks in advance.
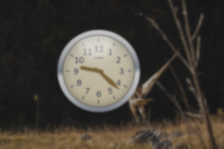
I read {"hour": 9, "minute": 22}
